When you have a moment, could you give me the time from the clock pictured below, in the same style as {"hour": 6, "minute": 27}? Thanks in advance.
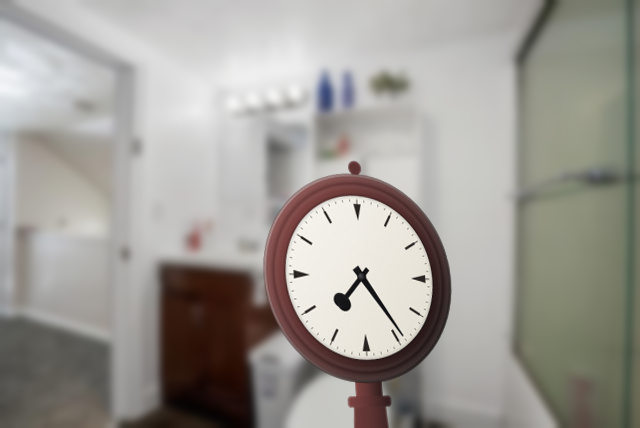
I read {"hour": 7, "minute": 24}
